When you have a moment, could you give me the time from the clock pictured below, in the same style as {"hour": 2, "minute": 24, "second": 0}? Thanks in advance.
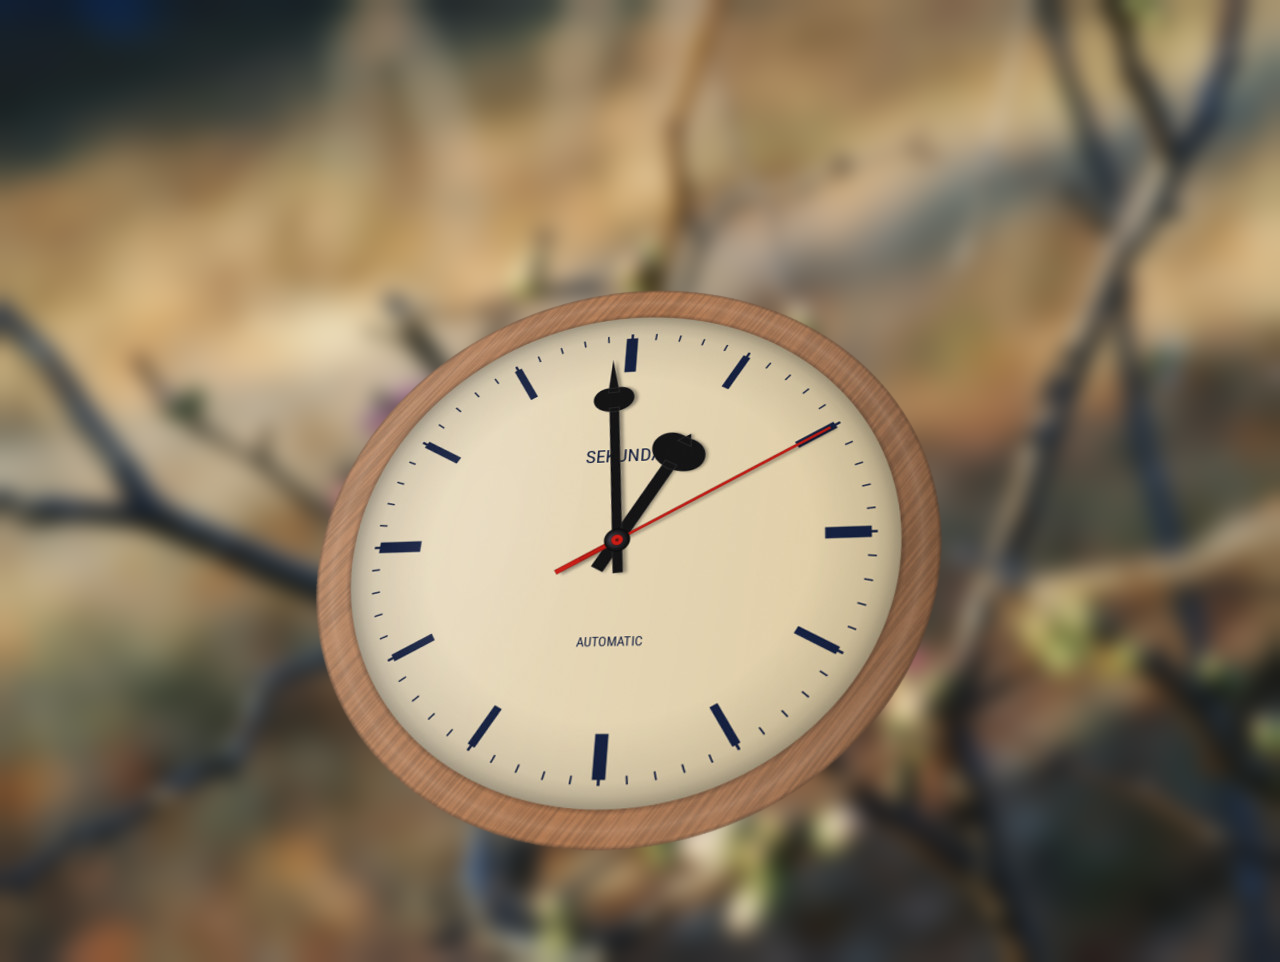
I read {"hour": 12, "minute": 59, "second": 10}
